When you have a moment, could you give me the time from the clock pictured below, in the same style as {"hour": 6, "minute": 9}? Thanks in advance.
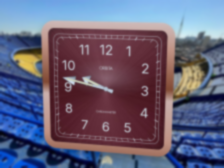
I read {"hour": 9, "minute": 47}
